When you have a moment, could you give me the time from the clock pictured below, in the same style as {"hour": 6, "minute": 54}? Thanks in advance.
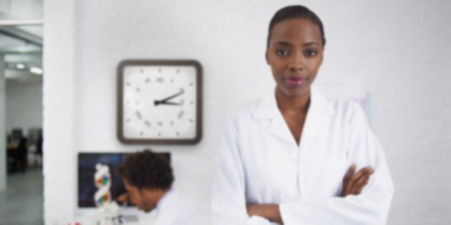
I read {"hour": 3, "minute": 11}
